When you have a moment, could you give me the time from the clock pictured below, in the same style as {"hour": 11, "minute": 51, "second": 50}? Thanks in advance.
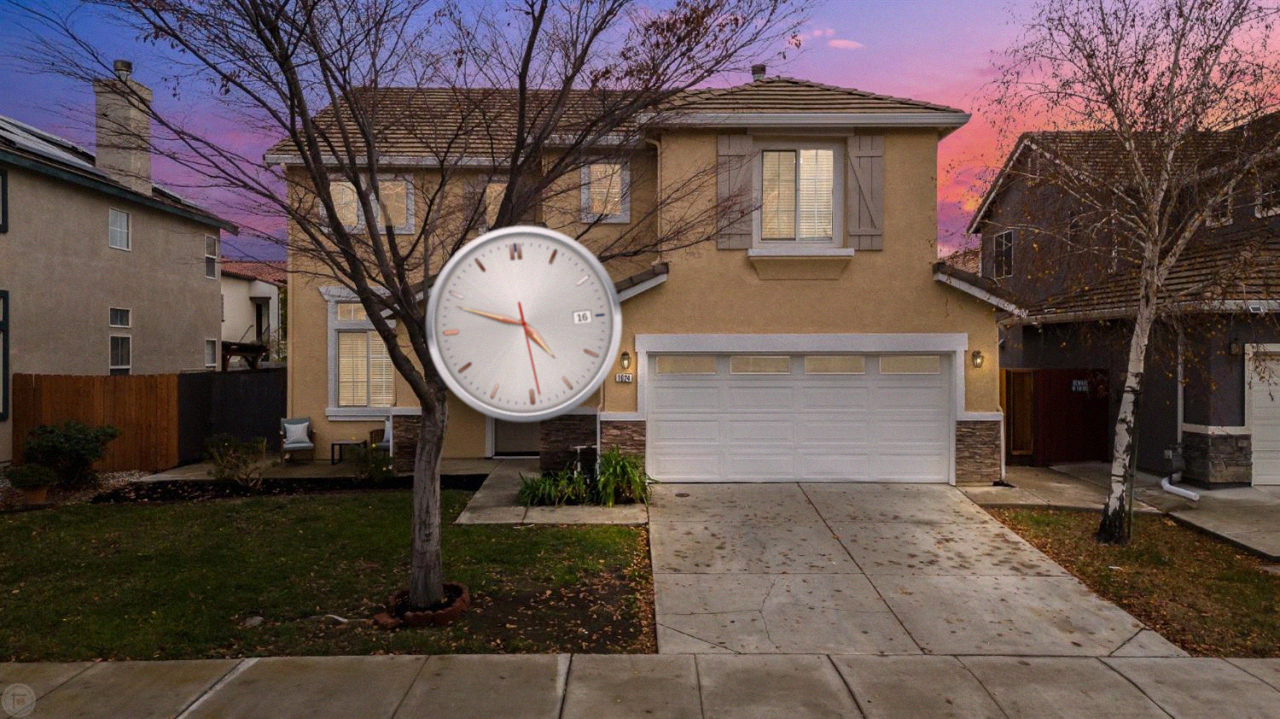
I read {"hour": 4, "minute": 48, "second": 29}
